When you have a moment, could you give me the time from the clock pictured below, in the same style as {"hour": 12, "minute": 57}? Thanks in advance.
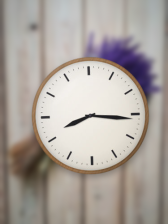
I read {"hour": 8, "minute": 16}
